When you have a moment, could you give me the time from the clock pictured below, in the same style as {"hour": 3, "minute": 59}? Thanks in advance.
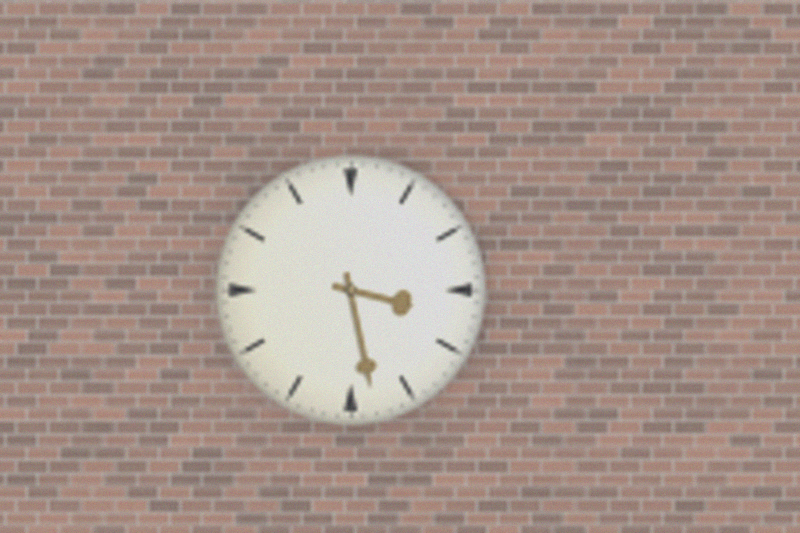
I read {"hour": 3, "minute": 28}
